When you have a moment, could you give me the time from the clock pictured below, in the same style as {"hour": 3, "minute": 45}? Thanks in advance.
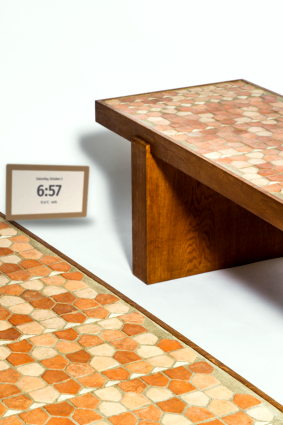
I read {"hour": 6, "minute": 57}
